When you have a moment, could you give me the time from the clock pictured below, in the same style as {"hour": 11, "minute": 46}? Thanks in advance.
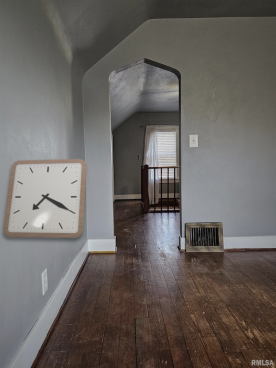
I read {"hour": 7, "minute": 20}
